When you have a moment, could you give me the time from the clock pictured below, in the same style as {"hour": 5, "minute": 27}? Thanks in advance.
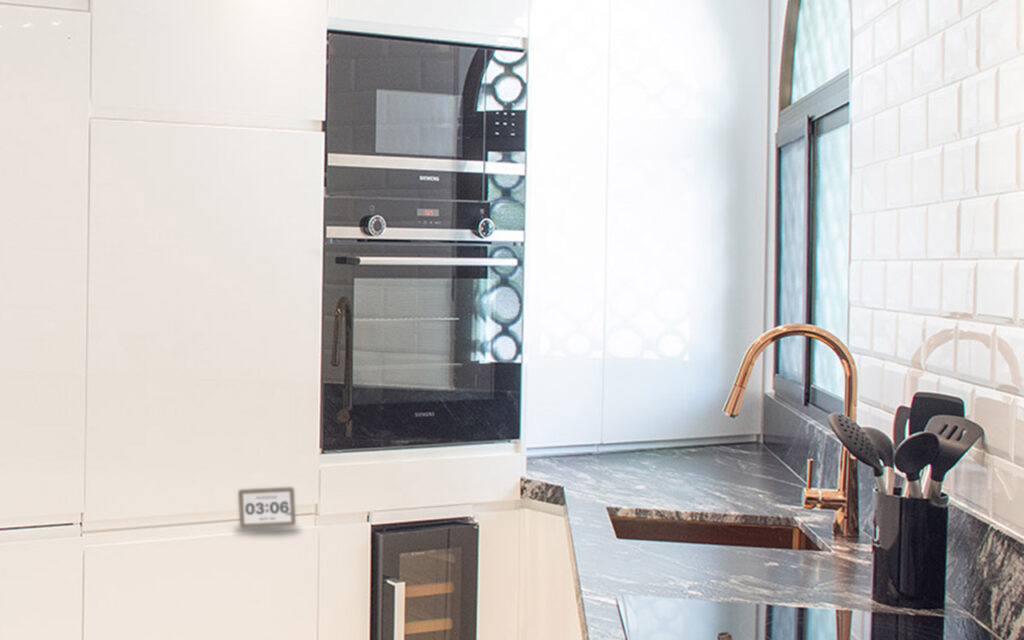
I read {"hour": 3, "minute": 6}
